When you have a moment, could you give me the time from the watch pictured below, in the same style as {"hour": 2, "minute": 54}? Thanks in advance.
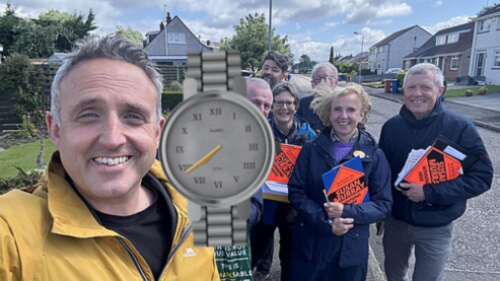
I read {"hour": 7, "minute": 39}
